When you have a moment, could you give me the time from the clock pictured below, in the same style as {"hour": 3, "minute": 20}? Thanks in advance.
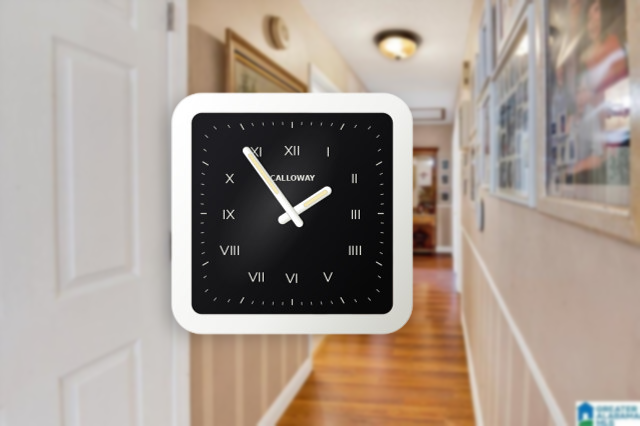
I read {"hour": 1, "minute": 54}
